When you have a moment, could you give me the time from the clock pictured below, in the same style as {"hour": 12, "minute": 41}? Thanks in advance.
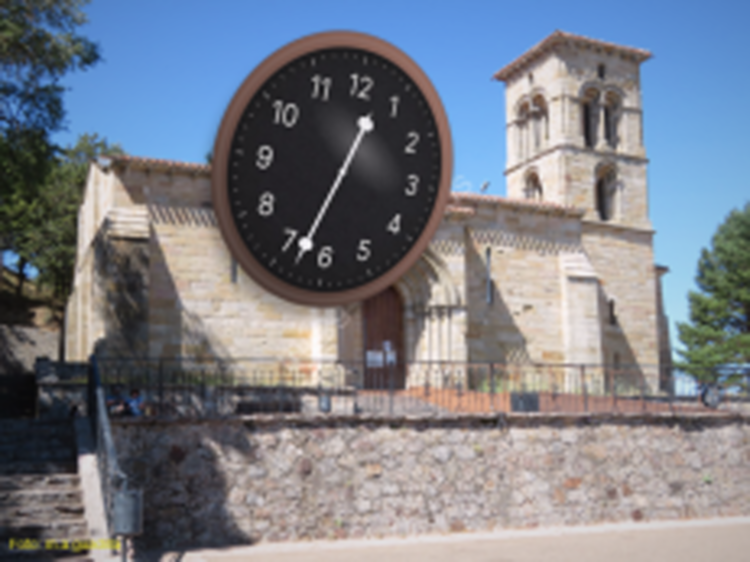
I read {"hour": 12, "minute": 33}
